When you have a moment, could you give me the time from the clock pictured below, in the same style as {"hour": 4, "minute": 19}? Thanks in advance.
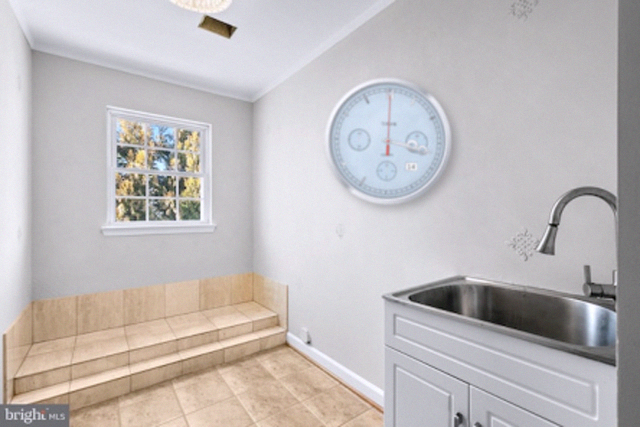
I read {"hour": 3, "minute": 17}
